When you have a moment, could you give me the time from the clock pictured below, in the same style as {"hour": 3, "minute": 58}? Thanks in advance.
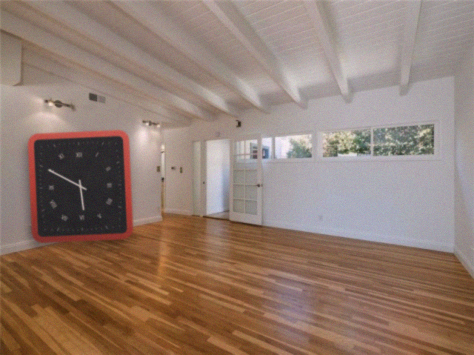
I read {"hour": 5, "minute": 50}
